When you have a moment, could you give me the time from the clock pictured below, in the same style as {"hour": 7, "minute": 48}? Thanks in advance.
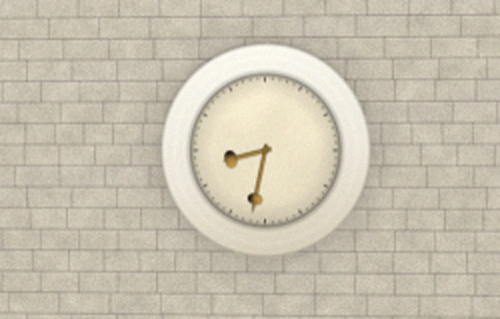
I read {"hour": 8, "minute": 32}
